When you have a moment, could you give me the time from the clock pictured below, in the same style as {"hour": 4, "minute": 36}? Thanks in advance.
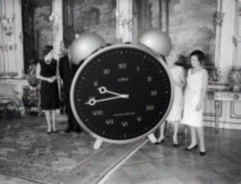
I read {"hour": 9, "minute": 44}
